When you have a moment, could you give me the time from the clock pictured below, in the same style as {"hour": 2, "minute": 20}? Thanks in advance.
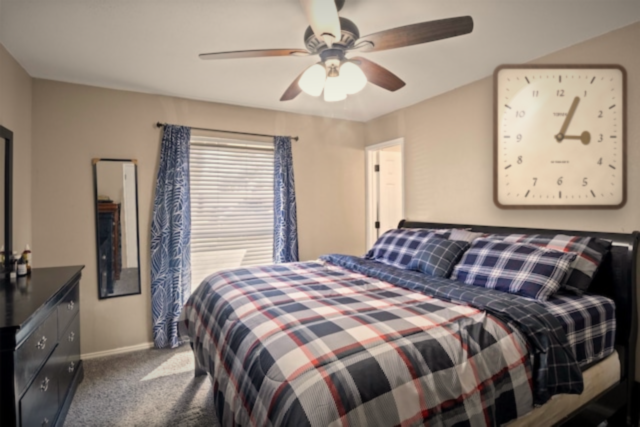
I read {"hour": 3, "minute": 4}
